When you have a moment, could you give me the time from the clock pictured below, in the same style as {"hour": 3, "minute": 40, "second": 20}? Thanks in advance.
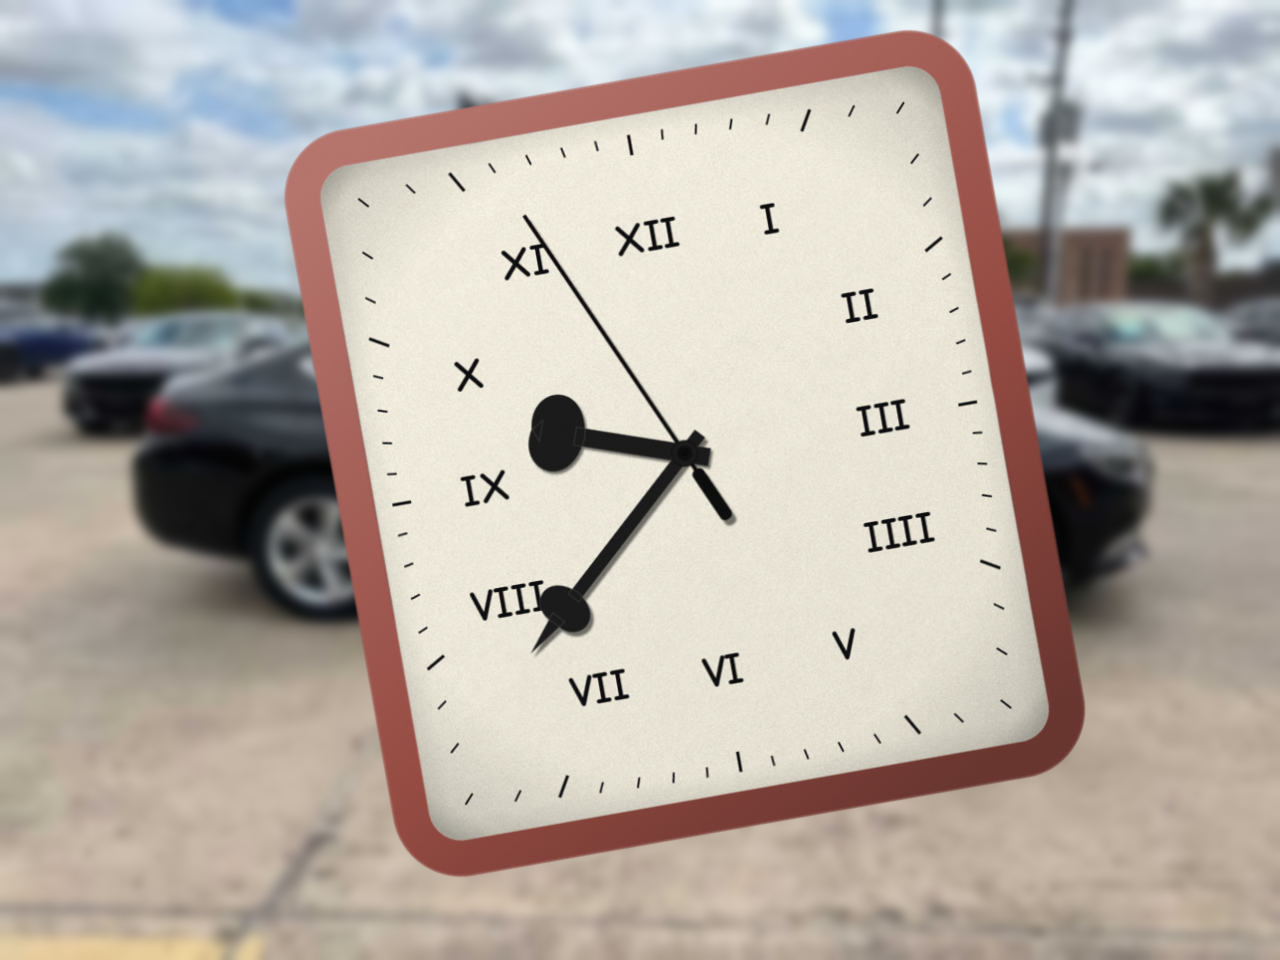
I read {"hour": 9, "minute": 37, "second": 56}
